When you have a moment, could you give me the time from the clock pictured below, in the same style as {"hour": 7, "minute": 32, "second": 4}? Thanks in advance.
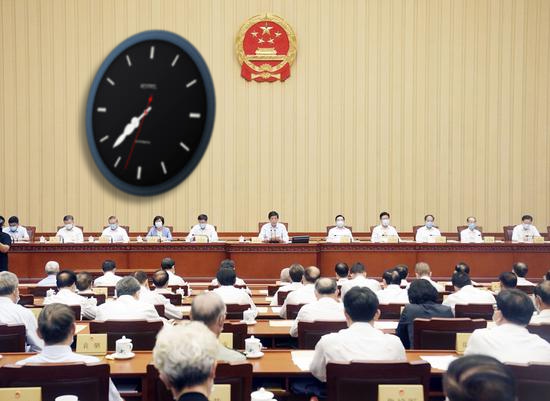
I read {"hour": 7, "minute": 37, "second": 33}
